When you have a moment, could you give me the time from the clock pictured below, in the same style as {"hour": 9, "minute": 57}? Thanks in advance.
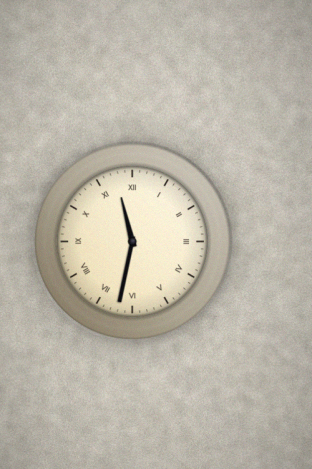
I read {"hour": 11, "minute": 32}
